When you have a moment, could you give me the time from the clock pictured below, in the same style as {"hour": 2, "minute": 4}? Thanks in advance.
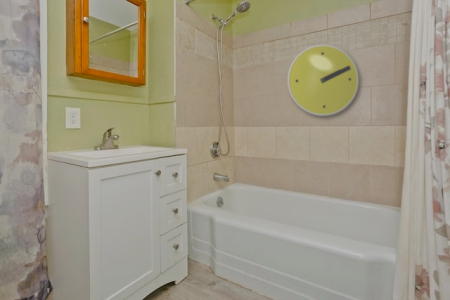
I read {"hour": 2, "minute": 11}
